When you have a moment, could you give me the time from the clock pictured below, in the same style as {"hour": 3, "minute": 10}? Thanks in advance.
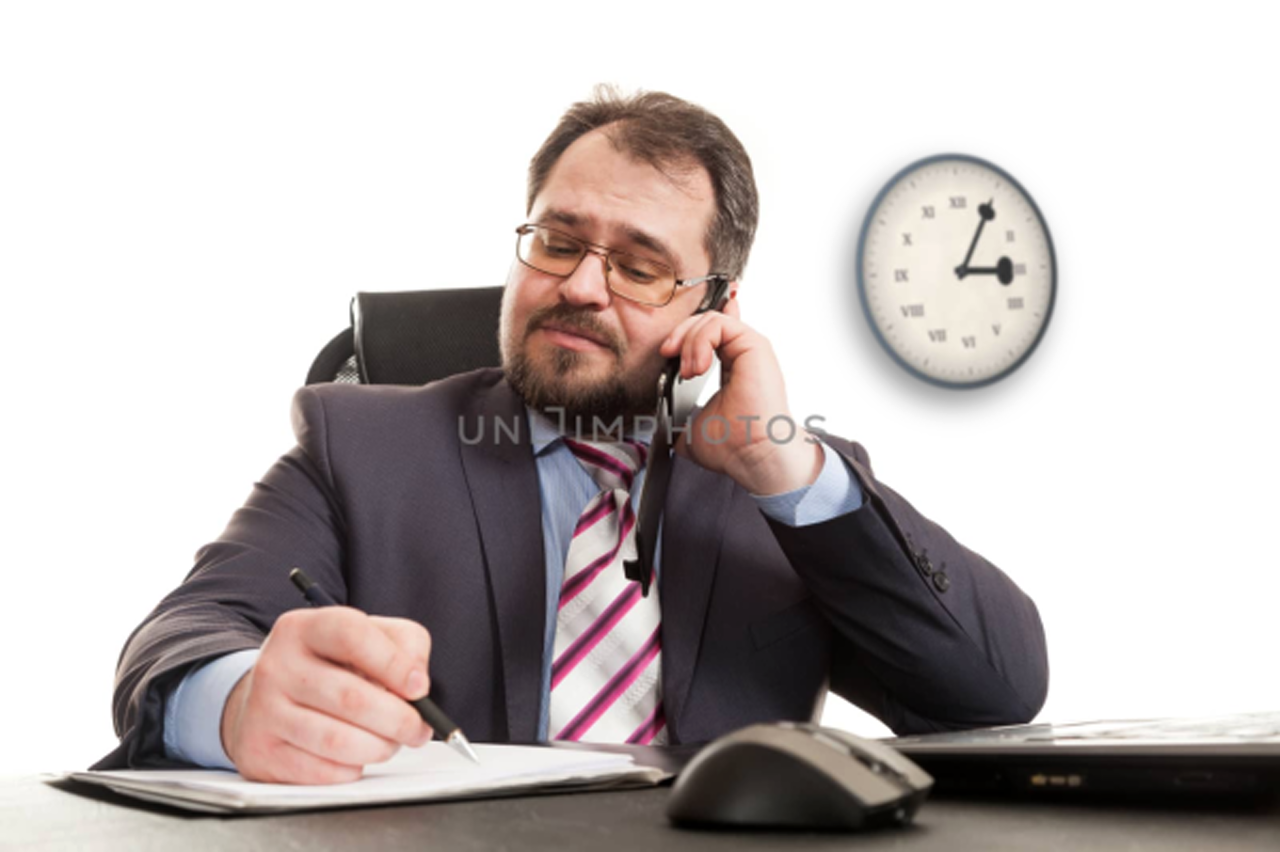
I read {"hour": 3, "minute": 5}
